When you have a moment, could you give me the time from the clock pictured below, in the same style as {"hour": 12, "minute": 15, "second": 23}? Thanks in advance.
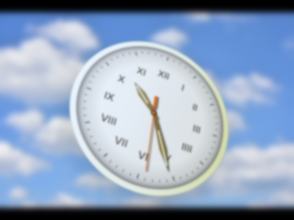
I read {"hour": 10, "minute": 25, "second": 29}
